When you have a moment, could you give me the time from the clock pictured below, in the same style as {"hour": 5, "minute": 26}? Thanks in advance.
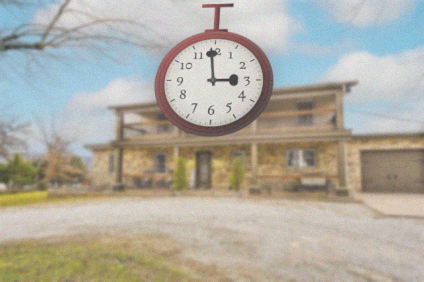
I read {"hour": 2, "minute": 59}
